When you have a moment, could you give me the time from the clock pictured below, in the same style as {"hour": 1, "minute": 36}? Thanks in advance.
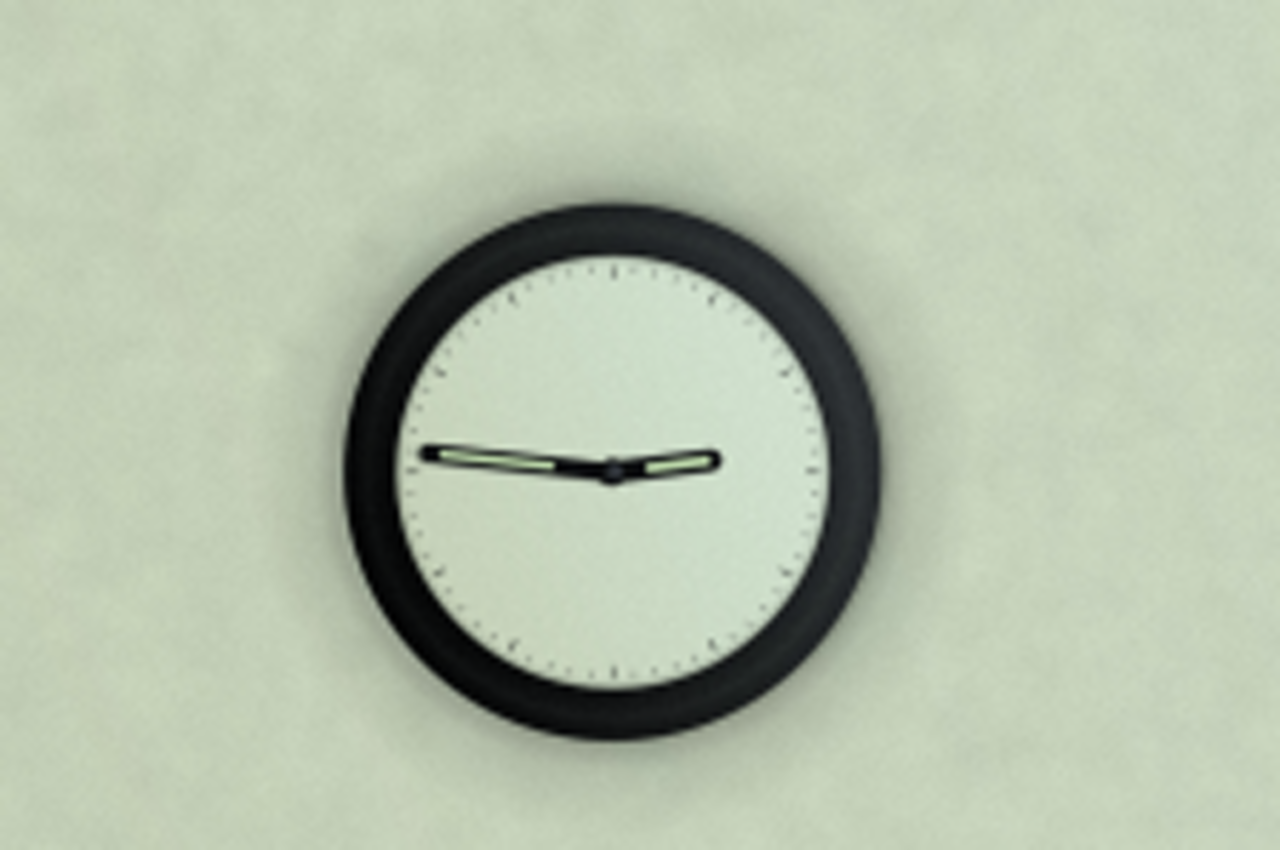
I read {"hour": 2, "minute": 46}
